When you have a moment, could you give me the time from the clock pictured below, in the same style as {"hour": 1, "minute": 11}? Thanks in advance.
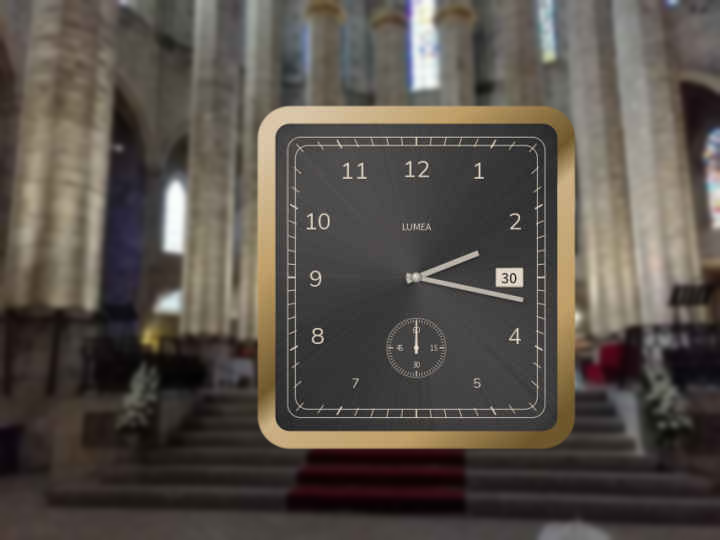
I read {"hour": 2, "minute": 17}
